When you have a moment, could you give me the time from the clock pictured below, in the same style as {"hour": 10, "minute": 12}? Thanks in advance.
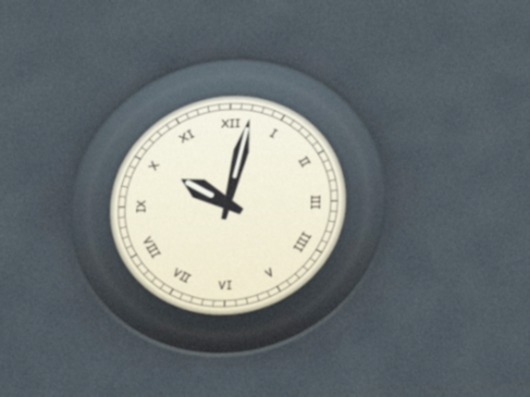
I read {"hour": 10, "minute": 2}
